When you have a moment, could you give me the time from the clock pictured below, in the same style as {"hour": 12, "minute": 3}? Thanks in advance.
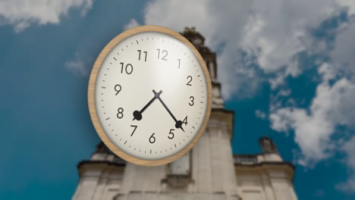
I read {"hour": 7, "minute": 22}
